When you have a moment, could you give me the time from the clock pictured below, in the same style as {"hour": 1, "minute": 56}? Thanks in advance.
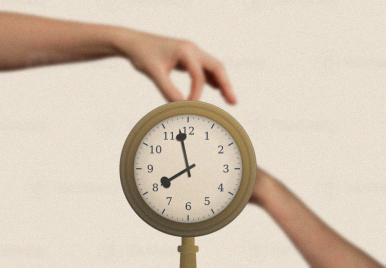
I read {"hour": 7, "minute": 58}
